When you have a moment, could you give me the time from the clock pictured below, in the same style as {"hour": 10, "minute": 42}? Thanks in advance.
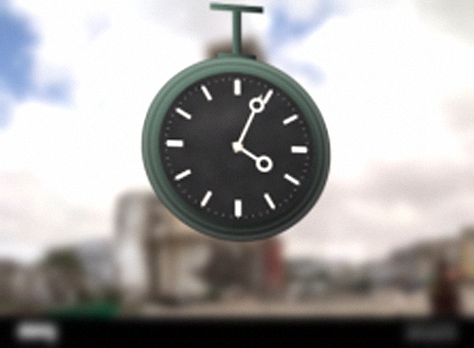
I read {"hour": 4, "minute": 4}
